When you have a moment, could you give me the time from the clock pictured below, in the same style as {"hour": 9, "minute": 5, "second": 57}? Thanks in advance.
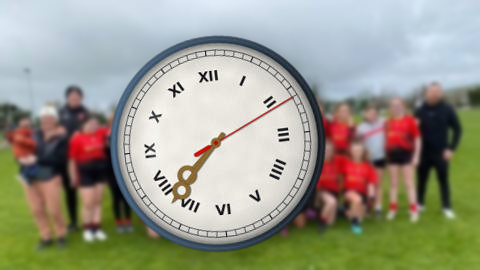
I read {"hour": 7, "minute": 37, "second": 11}
